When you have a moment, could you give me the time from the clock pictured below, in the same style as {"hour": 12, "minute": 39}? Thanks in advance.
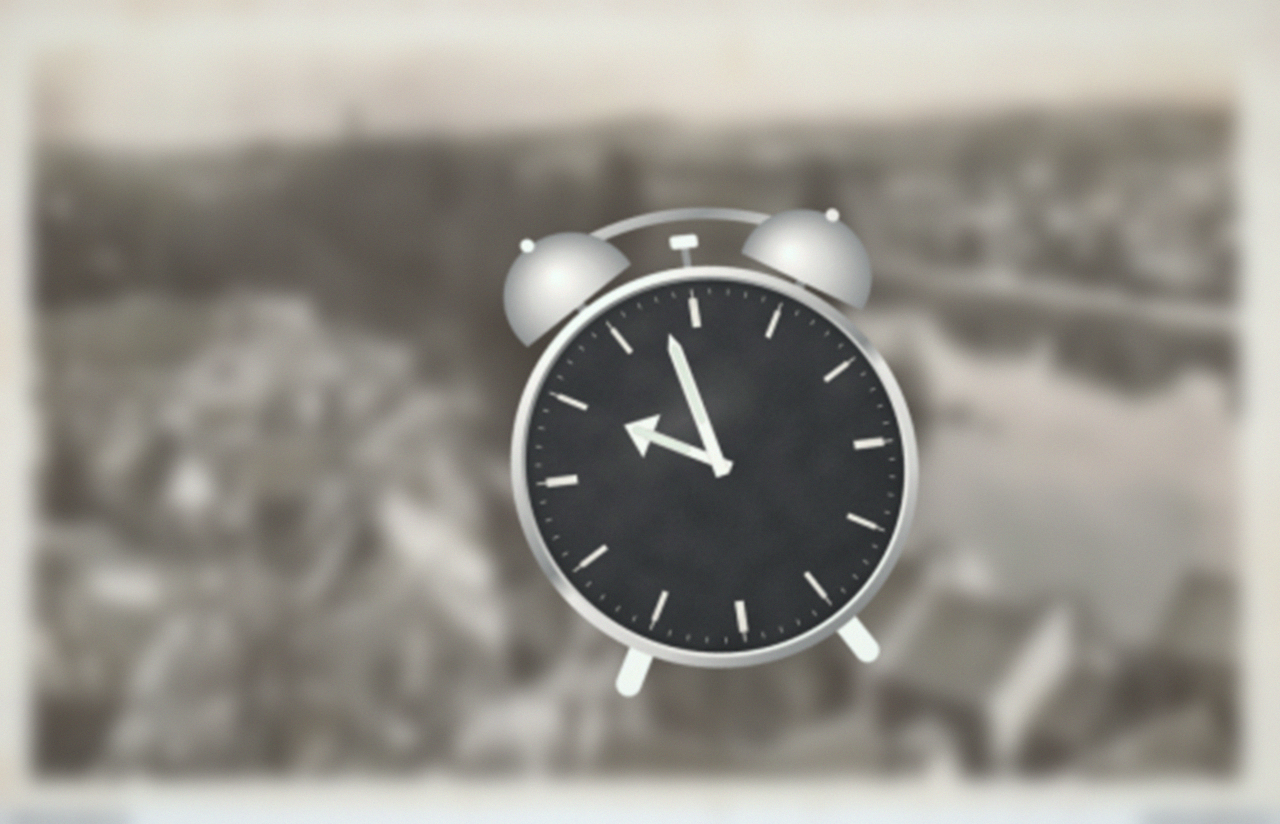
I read {"hour": 9, "minute": 58}
